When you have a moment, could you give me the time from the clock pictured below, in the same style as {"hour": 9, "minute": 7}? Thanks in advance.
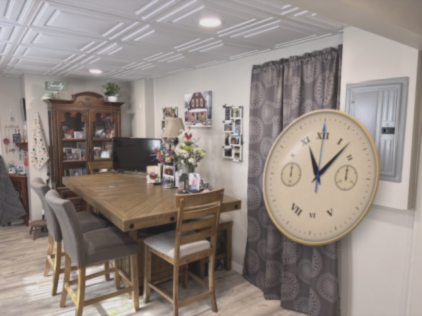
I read {"hour": 11, "minute": 7}
